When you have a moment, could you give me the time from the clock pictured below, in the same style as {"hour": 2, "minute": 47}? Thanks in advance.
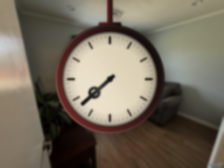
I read {"hour": 7, "minute": 38}
